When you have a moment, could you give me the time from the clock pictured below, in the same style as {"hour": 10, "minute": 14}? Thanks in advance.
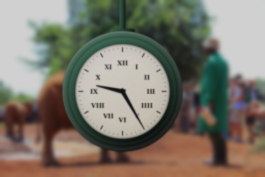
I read {"hour": 9, "minute": 25}
